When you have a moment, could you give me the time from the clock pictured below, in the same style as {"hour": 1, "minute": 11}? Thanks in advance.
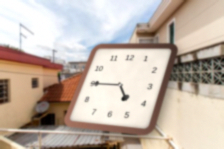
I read {"hour": 4, "minute": 45}
